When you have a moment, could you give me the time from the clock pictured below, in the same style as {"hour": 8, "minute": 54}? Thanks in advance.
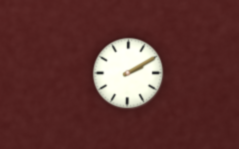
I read {"hour": 2, "minute": 10}
